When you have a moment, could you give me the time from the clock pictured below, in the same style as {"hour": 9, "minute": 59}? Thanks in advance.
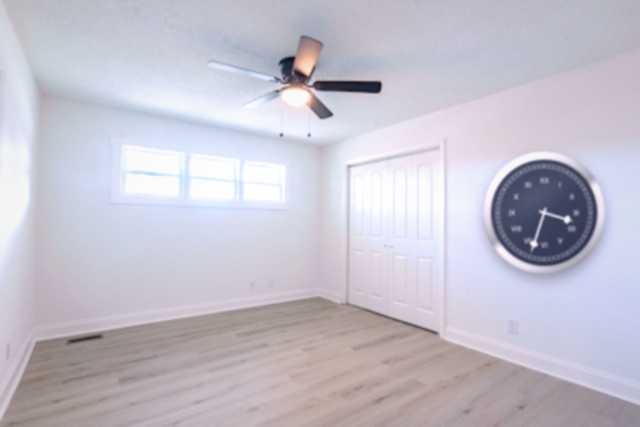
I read {"hour": 3, "minute": 33}
